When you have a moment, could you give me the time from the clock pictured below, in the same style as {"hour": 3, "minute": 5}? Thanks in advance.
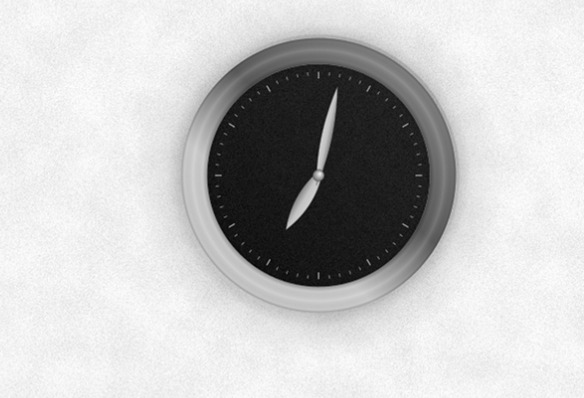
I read {"hour": 7, "minute": 2}
